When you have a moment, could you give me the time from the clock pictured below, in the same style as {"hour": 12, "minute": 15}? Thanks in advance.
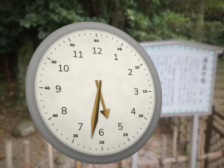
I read {"hour": 5, "minute": 32}
